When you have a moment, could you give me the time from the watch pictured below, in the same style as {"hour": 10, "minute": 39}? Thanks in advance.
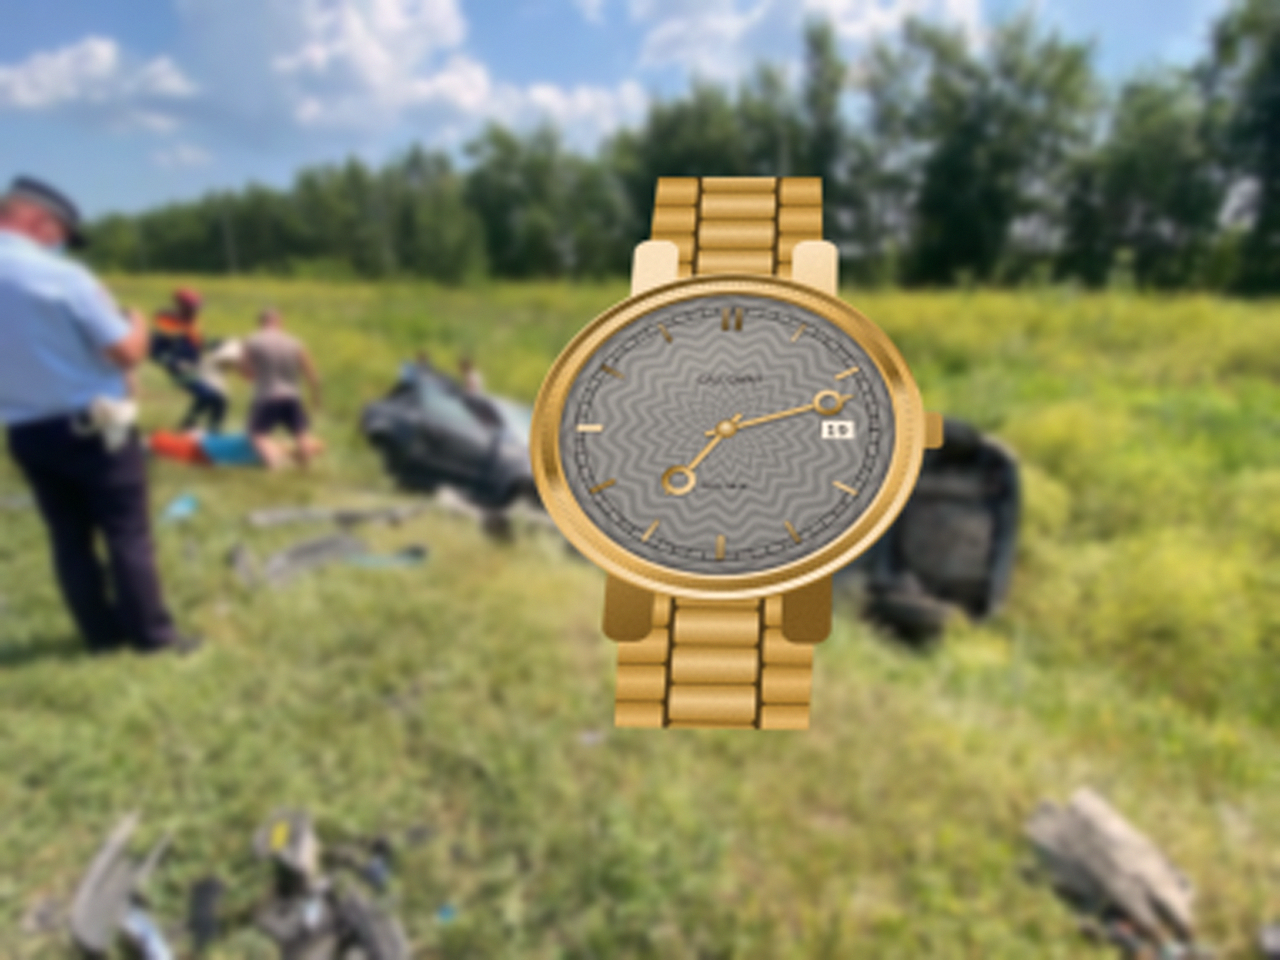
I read {"hour": 7, "minute": 12}
